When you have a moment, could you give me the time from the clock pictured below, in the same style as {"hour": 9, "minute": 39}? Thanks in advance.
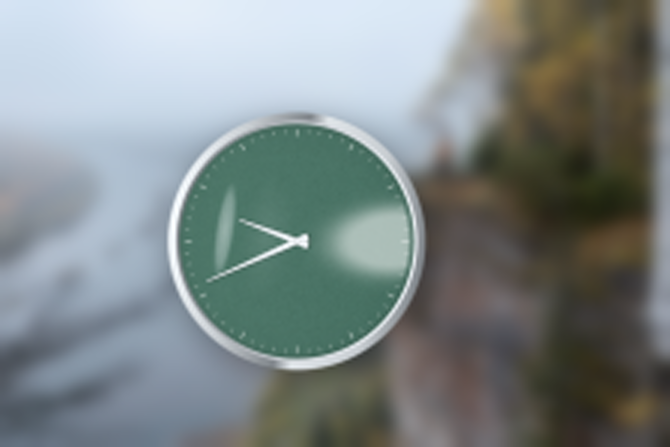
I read {"hour": 9, "minute": 41}
